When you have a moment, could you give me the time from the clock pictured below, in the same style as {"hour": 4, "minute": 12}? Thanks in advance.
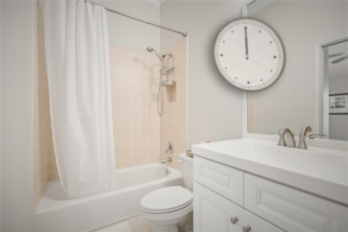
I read {"hour": 12, "minute": 0}
